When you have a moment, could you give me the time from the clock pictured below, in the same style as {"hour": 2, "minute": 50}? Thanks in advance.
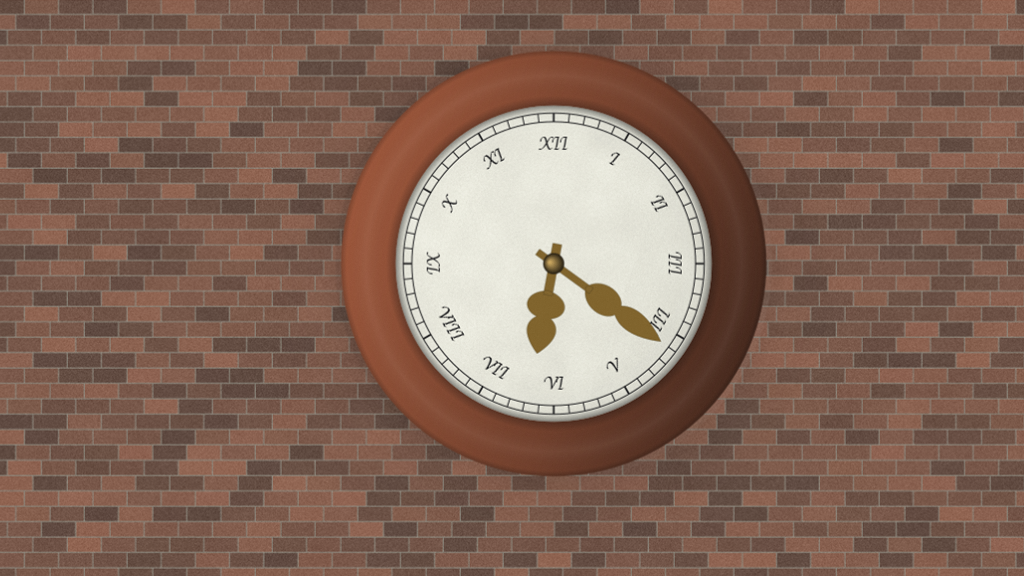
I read {"hour": 6, "minute": 21}
